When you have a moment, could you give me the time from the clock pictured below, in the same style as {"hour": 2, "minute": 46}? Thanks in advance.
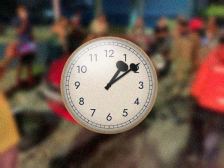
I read {"hour": 1, "minute": 9}
